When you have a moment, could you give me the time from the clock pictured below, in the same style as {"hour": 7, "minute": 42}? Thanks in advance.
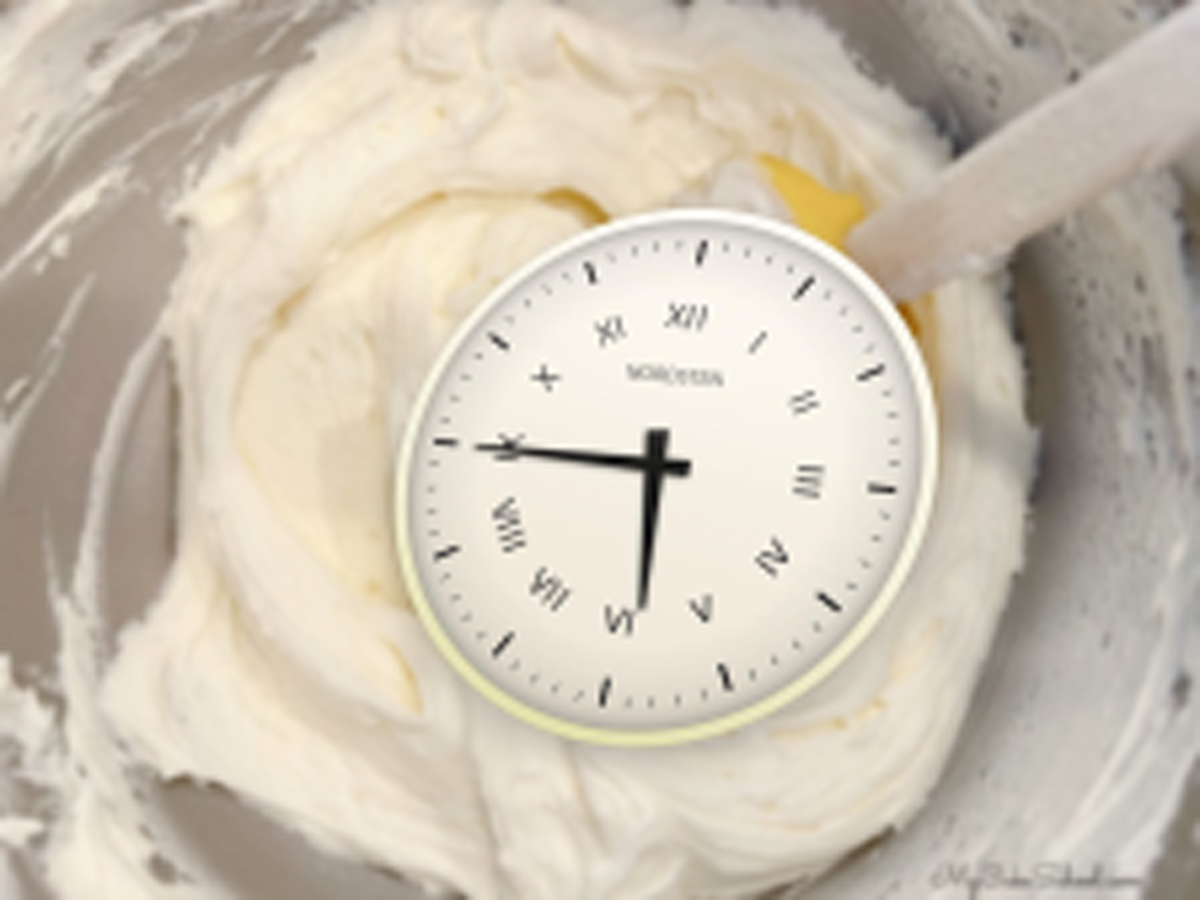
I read {"hour": 5, "minute": 45}
